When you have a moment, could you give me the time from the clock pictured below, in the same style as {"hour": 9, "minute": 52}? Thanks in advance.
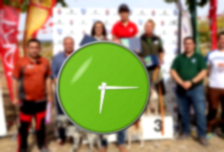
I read {"hour": 6, "minute": 15}
